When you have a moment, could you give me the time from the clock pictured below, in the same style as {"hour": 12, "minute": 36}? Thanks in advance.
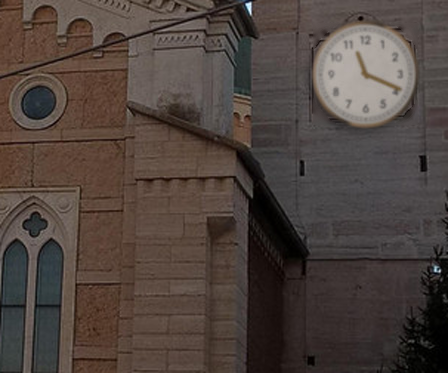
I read {"hour": 11, "minute": 19}
